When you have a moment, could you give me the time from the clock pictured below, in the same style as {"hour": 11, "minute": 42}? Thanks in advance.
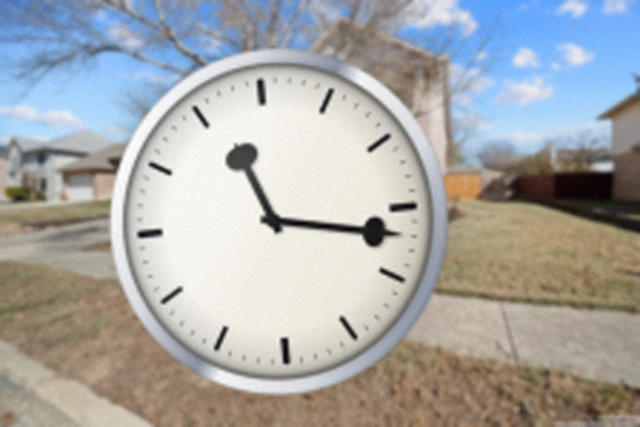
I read {"hour": 11, "minute": 17}
